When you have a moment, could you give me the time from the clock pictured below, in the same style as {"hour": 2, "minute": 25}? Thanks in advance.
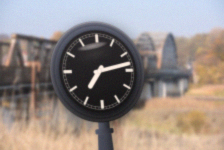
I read {"hour": 7, "minute": 13}
